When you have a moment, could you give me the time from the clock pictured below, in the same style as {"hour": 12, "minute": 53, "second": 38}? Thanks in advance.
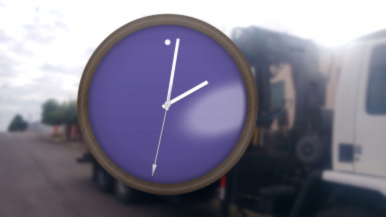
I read {"hour": 2, "minute": 1, "second": 32}
